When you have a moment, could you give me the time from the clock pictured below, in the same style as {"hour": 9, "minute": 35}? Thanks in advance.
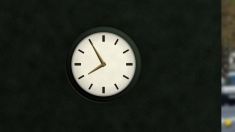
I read {"hour": 7, "minute": 55}
